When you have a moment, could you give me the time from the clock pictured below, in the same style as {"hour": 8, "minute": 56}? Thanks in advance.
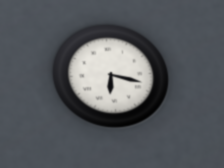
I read {"hour": 6, "minute": 18}
